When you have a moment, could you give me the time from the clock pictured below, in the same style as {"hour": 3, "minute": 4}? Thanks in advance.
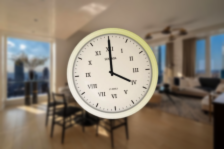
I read {"hour": 4, "minute": 0}
